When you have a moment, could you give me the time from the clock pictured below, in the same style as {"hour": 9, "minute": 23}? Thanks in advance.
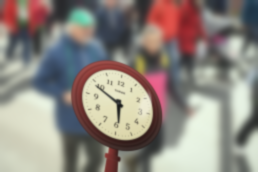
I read {"hour": 5, "minute": 49}
